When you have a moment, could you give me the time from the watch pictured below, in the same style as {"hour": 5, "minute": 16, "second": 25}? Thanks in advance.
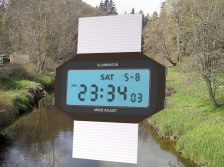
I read {"hour": 23, "minute": 34, "second": 3}
